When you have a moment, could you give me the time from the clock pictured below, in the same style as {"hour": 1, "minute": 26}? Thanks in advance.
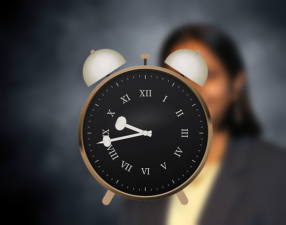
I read {"hour": 9, "minute": 43}
